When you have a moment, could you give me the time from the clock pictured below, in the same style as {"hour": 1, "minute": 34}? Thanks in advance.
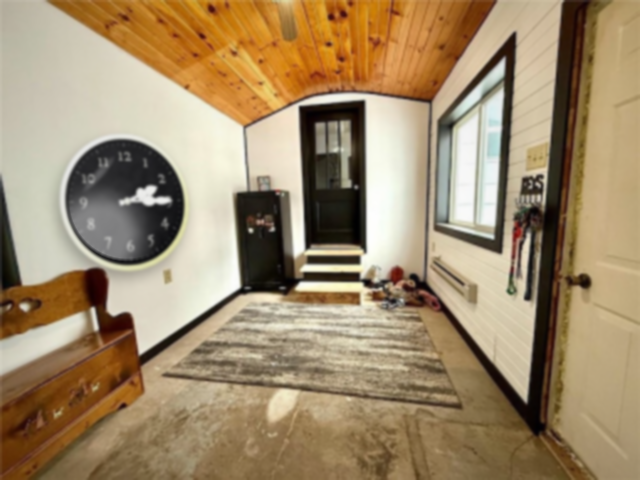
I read {"hour": 2, "minute": 15}
